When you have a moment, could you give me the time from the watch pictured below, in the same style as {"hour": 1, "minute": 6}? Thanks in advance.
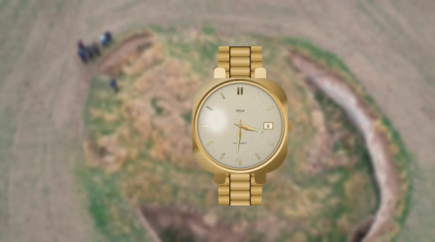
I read {"hour": 3, "minute": 31}
